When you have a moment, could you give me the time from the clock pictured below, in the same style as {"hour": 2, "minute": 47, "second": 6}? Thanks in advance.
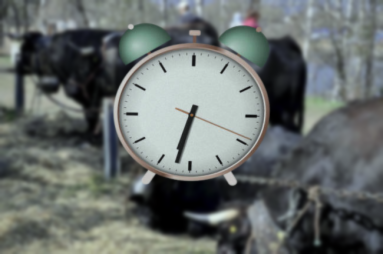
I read {"hour": 6, "minute": 32, "second": 19}
